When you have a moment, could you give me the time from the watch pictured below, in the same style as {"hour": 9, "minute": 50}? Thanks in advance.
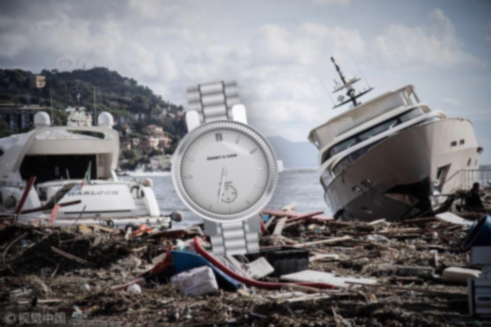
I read {"hour": 6, "minute": 33}
